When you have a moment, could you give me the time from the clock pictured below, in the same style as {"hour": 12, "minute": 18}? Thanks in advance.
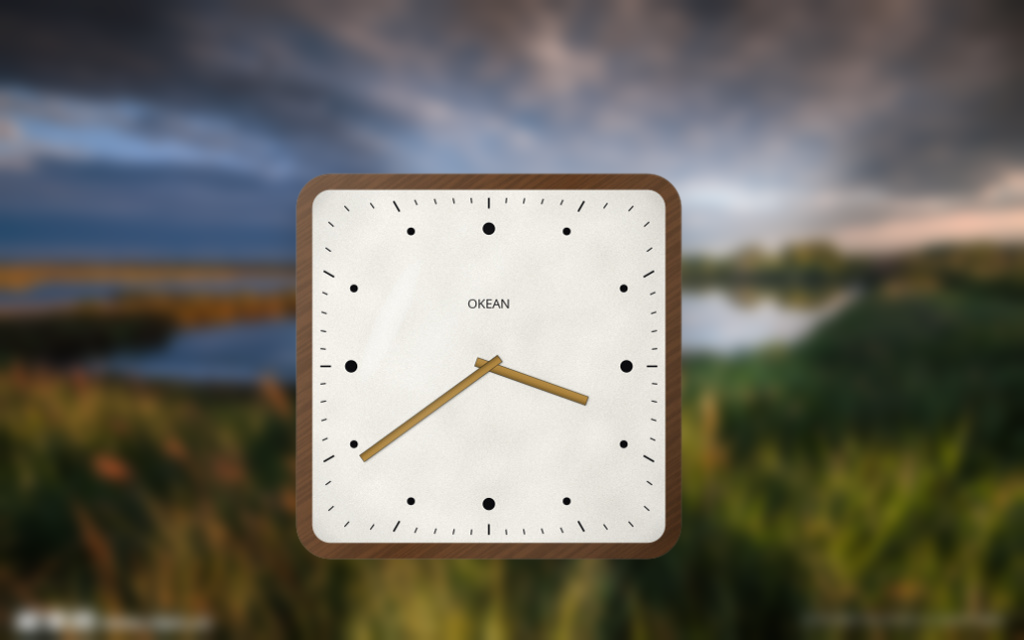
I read {"hour": 3, "minute": 39}
